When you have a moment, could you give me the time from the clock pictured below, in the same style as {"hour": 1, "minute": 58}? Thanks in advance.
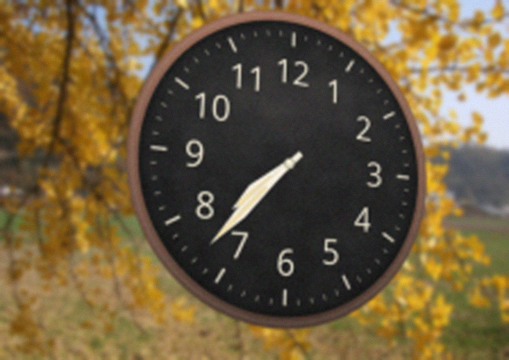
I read {"hour": 7, "minute": 37}
